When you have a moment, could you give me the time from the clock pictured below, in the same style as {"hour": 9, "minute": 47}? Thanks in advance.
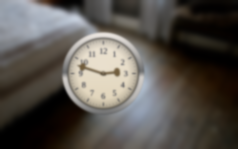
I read {"hour": 2, "minute": 48}
